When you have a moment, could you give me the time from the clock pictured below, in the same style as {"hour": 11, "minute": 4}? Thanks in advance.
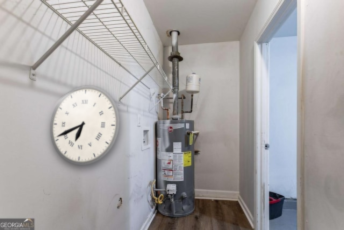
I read {"hour": 6, "minute": 41}
